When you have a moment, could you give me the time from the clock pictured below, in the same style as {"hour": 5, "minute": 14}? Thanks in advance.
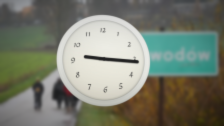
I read {"hour": 9, "minute": 16}
